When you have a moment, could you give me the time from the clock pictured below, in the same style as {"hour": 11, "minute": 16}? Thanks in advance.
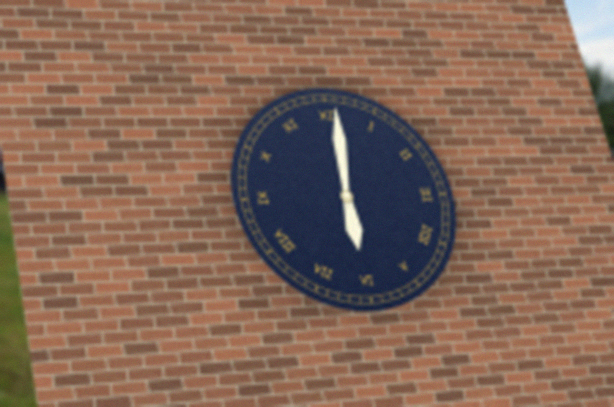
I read {"hour": 6, "minute": 1}
